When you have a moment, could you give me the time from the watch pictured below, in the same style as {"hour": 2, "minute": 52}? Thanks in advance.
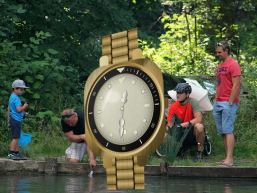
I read {"hour": 12, "minute": 31}
